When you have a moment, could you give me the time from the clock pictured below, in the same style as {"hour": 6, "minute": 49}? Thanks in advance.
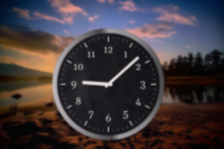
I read {"hour": 9, "minute": 8}
